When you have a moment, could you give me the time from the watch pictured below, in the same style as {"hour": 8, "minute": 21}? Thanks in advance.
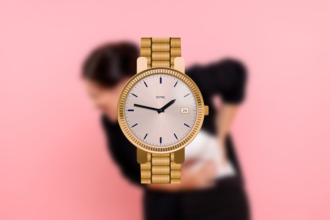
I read {"hour": 1, "minute": 47}
